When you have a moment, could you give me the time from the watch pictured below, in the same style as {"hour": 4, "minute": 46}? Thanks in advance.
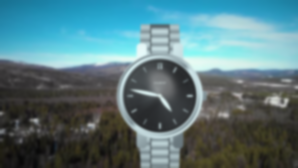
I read {"hour": 4, "minute": 47}
